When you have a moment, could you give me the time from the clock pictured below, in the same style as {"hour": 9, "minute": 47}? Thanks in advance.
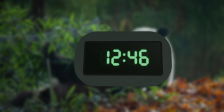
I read {"hour": 12, "minute": 46}
